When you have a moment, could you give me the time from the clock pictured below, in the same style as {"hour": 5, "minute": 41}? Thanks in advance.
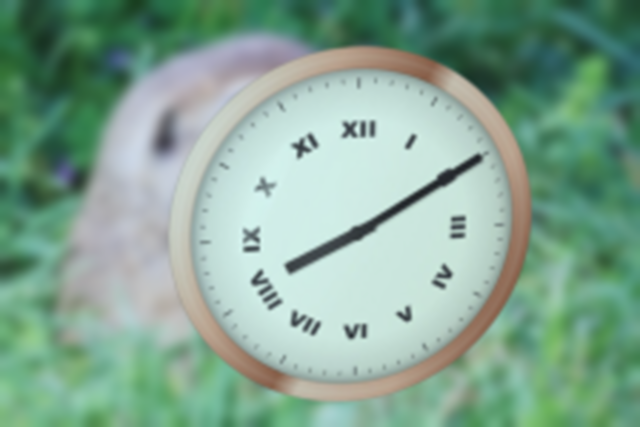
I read {"hour": 8, "minute": 10}
